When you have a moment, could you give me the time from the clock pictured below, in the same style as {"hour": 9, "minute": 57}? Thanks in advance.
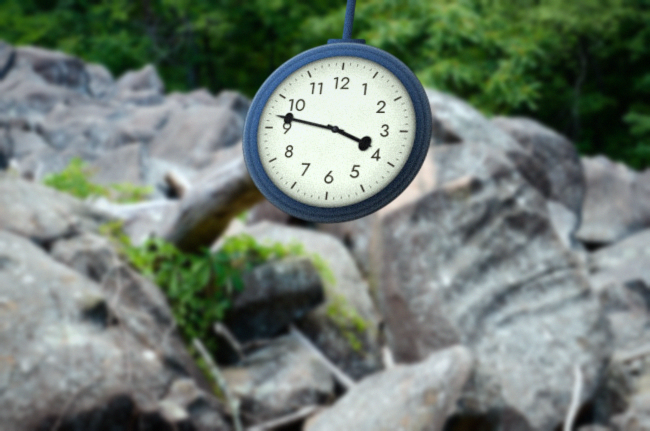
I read {"hour": 3, "minute": 47}
